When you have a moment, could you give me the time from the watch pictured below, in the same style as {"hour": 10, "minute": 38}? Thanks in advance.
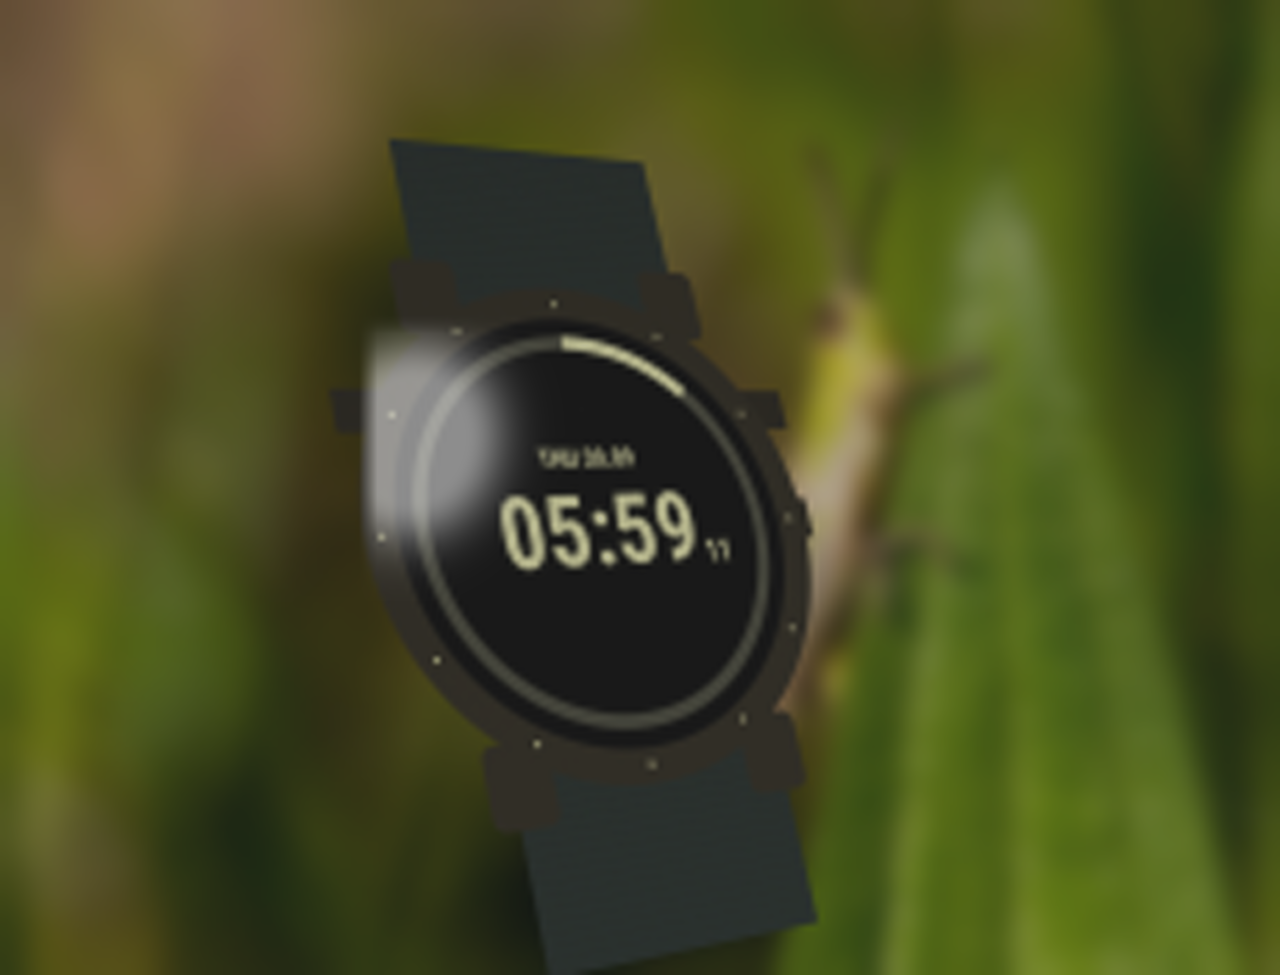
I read {"hour": 5, "minute": 59}
